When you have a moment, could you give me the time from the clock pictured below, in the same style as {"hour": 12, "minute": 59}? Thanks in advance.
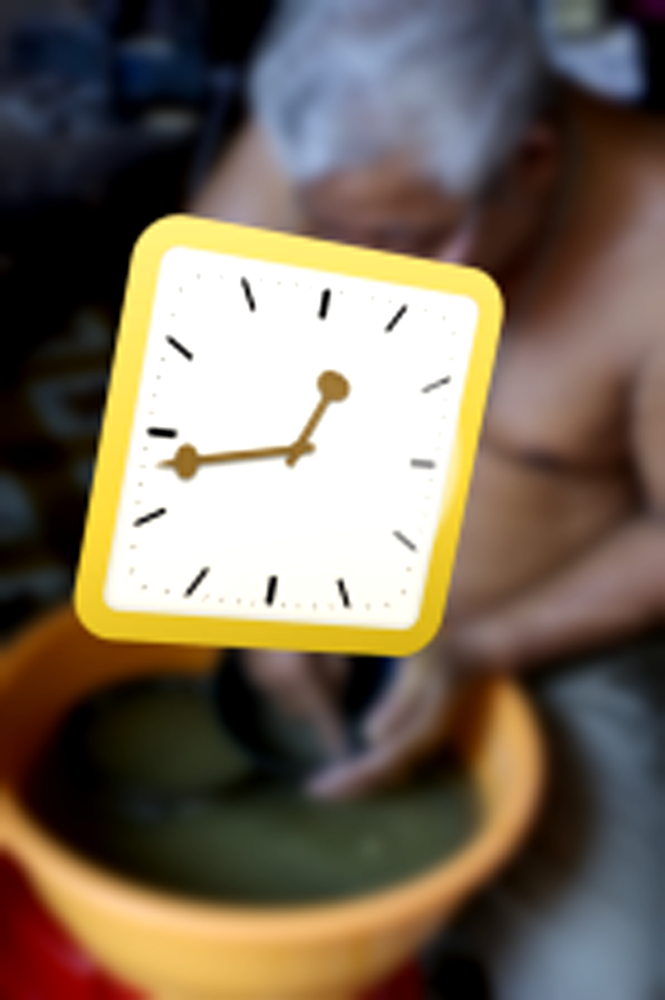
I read {"hour": 12, "minute": 43}
